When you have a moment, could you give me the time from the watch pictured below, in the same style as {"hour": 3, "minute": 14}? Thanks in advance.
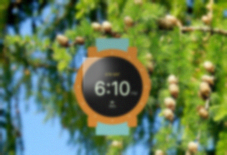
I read {"hour": 6, "minute": 10}
